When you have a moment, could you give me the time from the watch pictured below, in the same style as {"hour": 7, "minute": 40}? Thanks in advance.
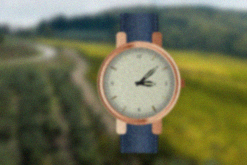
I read {"hour": 3, "minute": 8}
